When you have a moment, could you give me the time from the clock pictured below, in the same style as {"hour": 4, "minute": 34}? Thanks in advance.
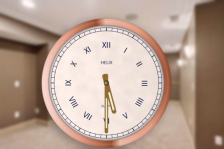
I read {"hour": 5, "minute": 30}
